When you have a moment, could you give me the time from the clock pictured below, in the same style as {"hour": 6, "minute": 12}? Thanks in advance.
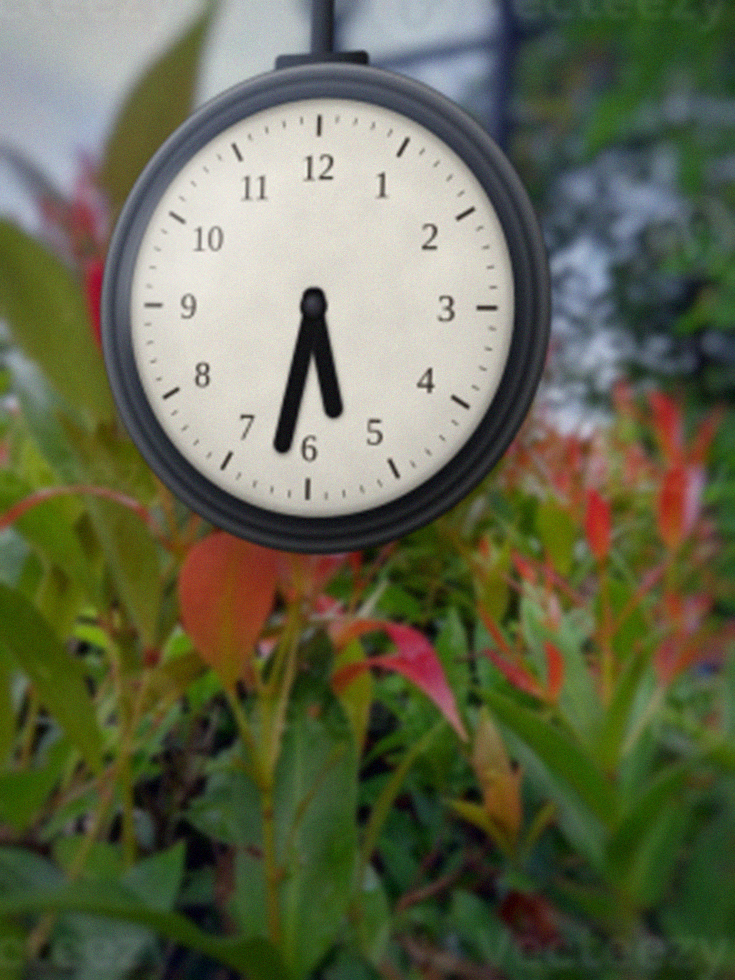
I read {"hour": 5, "minute": 32}
